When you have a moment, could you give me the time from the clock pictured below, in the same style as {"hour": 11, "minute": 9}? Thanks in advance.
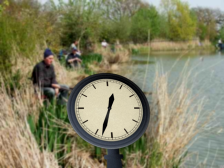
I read {"hour": 12, "minute": 33}
